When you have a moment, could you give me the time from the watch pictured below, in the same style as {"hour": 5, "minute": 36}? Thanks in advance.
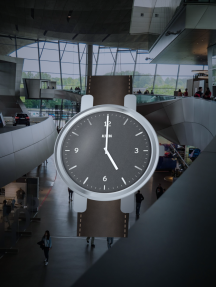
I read {"hour": 5, "minute": 0}
